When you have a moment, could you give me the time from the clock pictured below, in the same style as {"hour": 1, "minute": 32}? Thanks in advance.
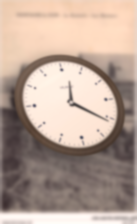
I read {"hour": 12, "minute": 21}
